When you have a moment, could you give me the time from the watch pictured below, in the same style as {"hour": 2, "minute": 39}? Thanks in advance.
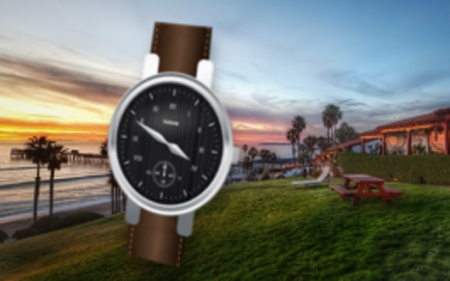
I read {"hour": 3, "minute": 49}
